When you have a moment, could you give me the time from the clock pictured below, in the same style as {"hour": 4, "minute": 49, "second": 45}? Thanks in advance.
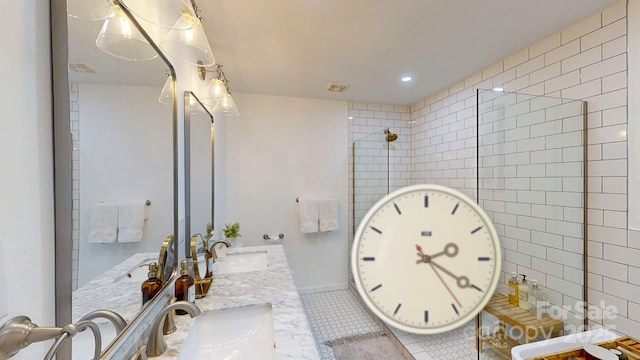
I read {"hour": 2, "minute": 20, "second": 24}
